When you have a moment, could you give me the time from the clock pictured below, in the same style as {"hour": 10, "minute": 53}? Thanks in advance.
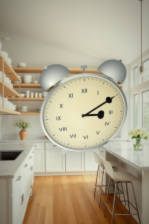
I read {"hour": 3, "minute": 10}
